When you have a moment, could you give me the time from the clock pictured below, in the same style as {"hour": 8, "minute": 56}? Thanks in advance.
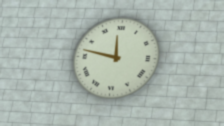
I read {"hour": 11, "minute": 47}
